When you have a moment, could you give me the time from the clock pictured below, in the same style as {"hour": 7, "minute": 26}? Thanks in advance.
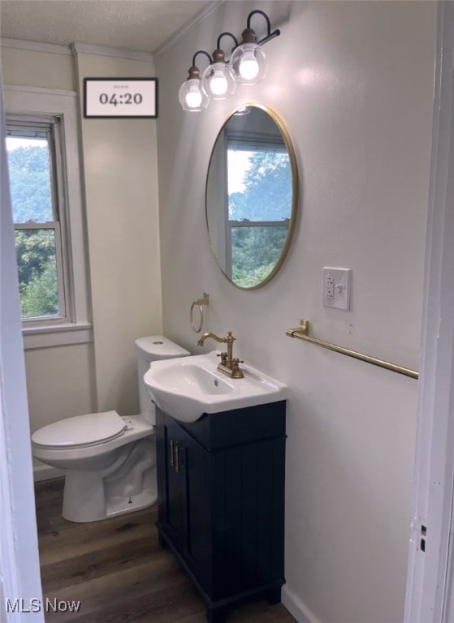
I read {"hour": 4, "minute": 20}
